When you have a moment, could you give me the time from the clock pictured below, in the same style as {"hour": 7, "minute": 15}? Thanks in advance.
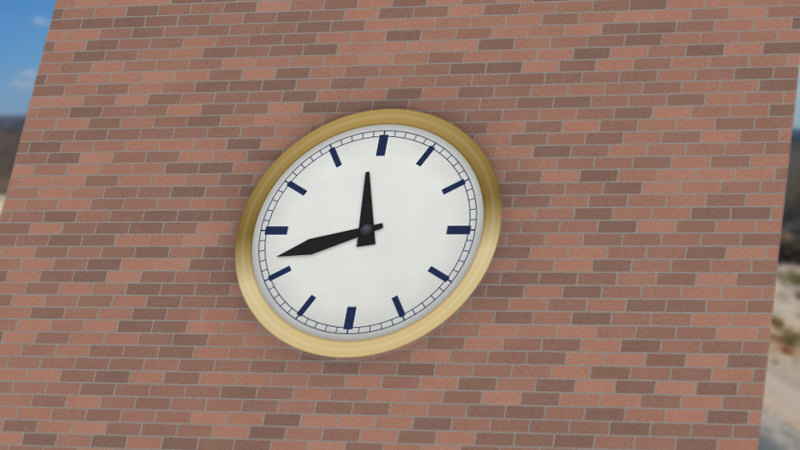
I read {"hour": 11, "minute": 42}
